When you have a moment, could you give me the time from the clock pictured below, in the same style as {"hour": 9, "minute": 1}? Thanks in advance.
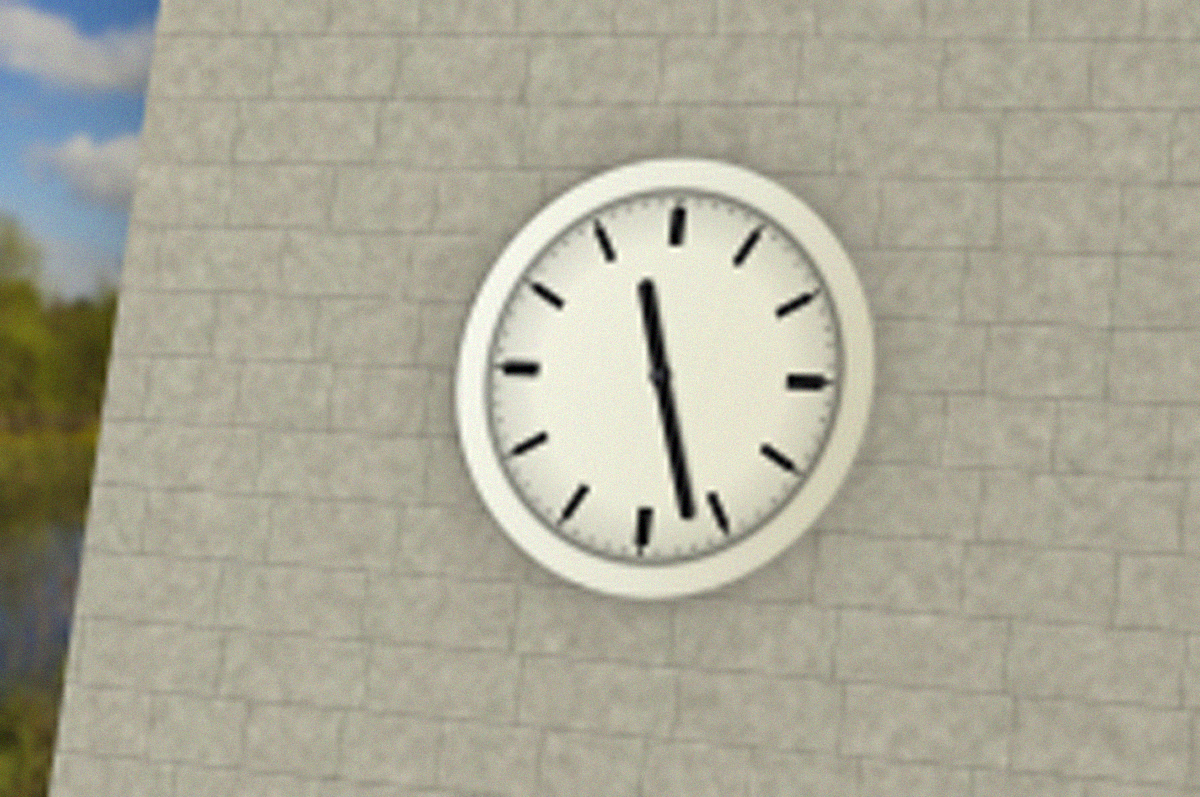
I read {"hour": 11, "minute": 27}
